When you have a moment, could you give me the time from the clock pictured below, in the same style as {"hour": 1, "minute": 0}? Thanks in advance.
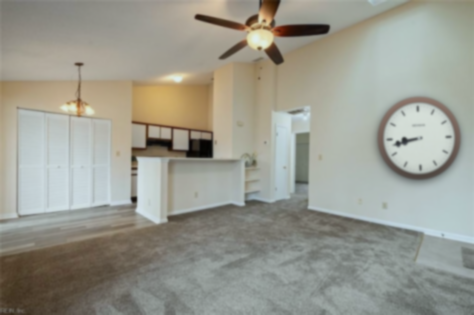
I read {"hour": 8, "minute": 43}
